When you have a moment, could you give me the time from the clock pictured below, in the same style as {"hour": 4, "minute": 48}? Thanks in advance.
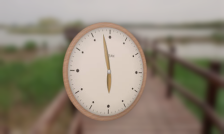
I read {"hour": 5, "minute": 58}
